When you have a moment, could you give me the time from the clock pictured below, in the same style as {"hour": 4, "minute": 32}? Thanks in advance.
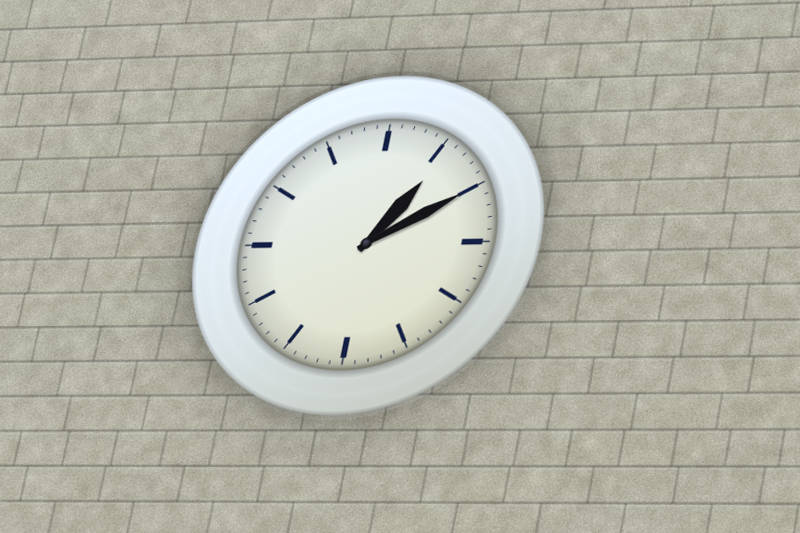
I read {"hour": 1, "minute": 10}
